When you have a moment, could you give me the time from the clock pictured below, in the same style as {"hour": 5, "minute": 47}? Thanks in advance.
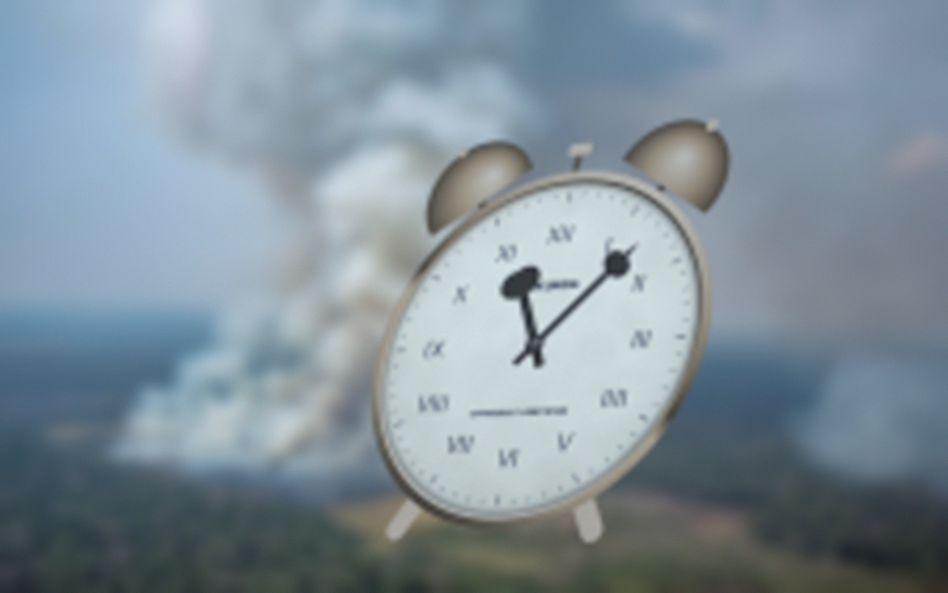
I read {"hour": 11, "minute": 7}
